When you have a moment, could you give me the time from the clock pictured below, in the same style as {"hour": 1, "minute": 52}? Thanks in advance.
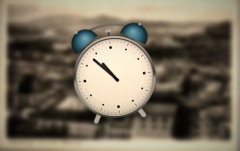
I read {"hour": 10, "minute": 53}
